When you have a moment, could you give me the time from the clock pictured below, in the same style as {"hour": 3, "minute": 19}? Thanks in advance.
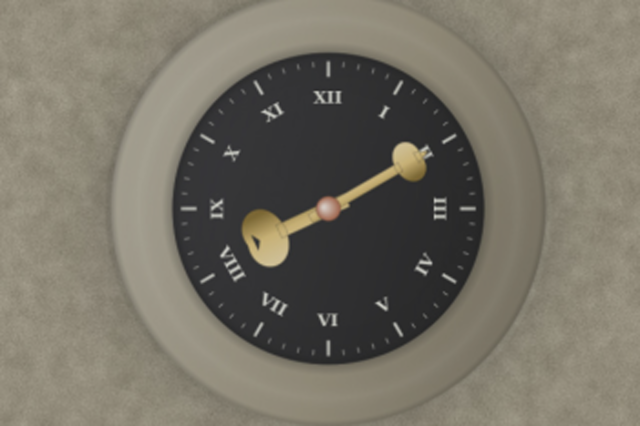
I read {"hour": 8, "minute": 10}
